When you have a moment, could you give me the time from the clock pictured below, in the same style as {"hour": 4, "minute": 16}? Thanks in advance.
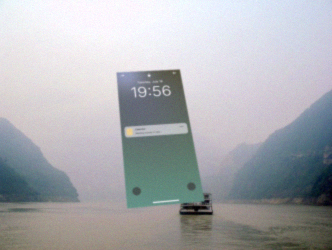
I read {"hour": 19, "minute": 56}
